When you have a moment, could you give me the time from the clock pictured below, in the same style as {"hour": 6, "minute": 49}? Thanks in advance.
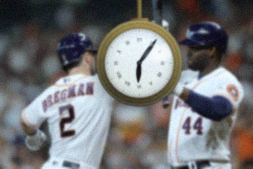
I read {"hour": 6, "minute": 6}
